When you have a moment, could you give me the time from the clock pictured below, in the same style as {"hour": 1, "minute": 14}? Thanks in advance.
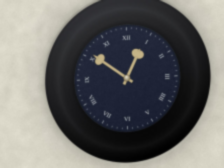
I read {"hour": 12, "minute": 51}
